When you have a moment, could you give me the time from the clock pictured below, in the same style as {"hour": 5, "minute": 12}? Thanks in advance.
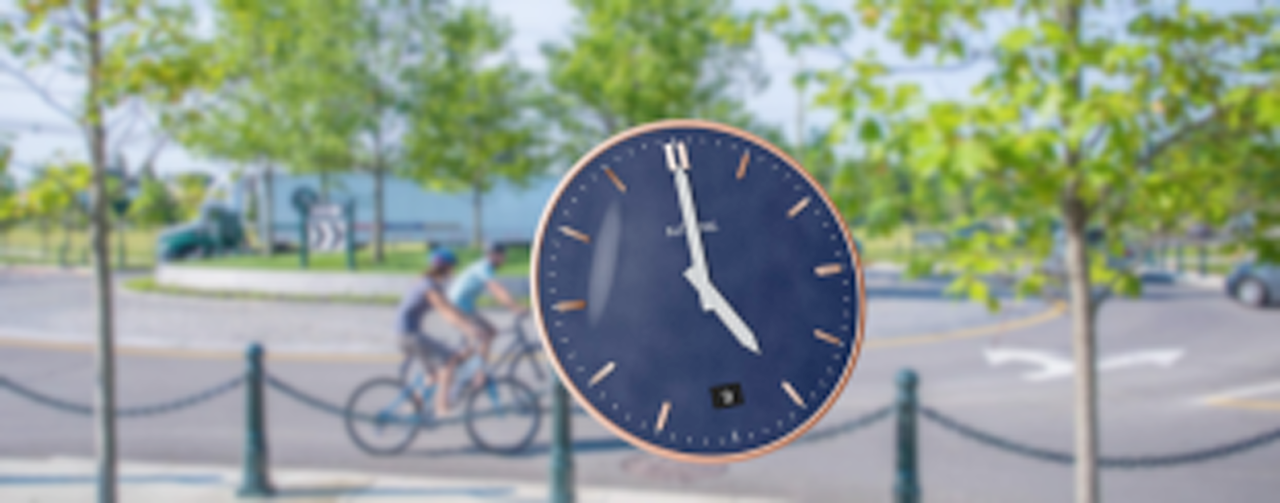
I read {"hour": 5, "minute": 0}
